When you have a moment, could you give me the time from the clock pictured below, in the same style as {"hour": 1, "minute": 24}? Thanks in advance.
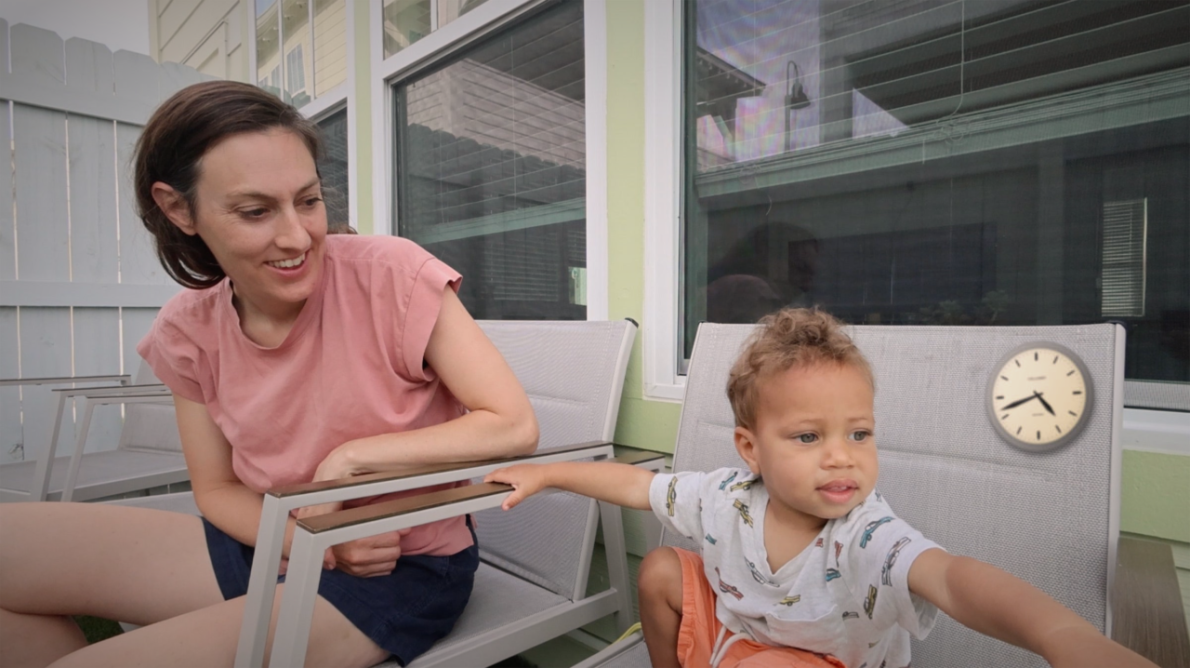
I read {"hour": 4, "minute": 42}
